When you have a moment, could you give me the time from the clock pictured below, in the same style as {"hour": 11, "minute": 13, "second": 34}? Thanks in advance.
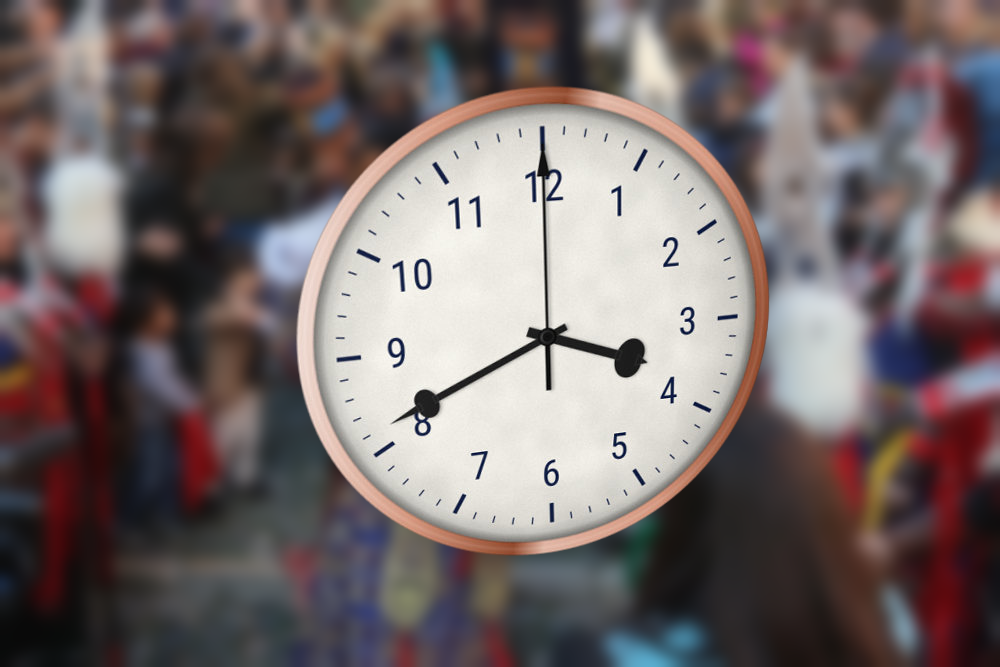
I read {"hour": 3, "minute": 41, "second": 0}
